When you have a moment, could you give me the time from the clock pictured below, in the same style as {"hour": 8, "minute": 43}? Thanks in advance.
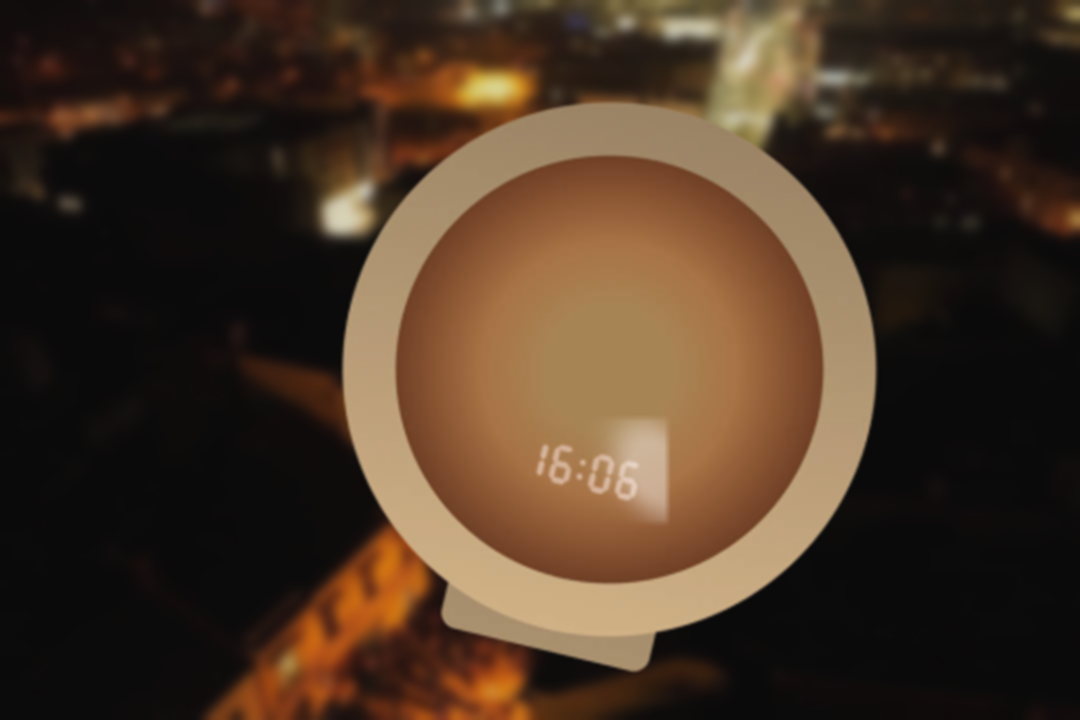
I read {"hour": 16, "minute": 6}
